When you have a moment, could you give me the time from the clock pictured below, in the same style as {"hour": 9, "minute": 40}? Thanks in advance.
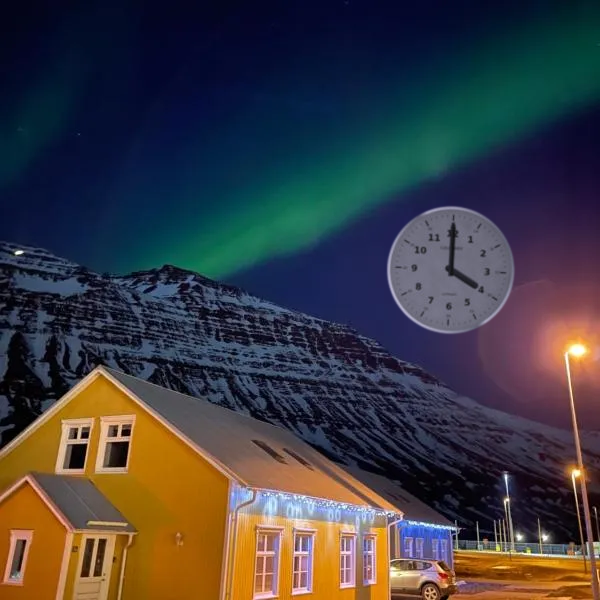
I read {"hour": 4, "minute": 0}
